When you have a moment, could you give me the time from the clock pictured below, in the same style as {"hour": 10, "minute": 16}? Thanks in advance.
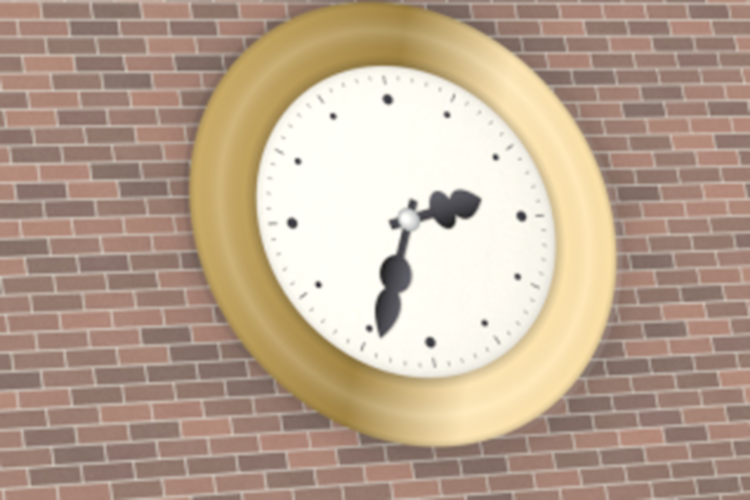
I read {"hour": 2, "minute": 34}
